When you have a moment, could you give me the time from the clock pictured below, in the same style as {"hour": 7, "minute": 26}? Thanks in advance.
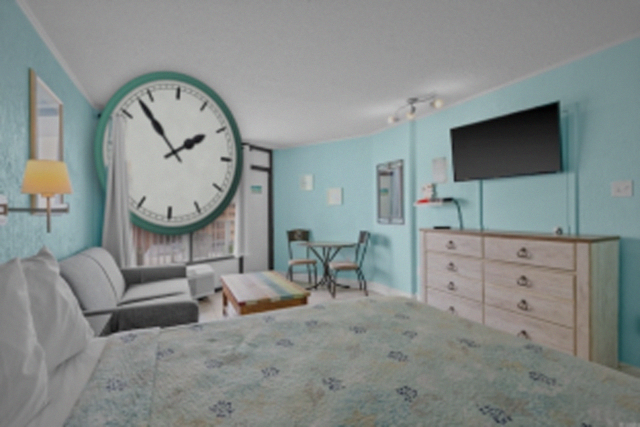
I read {"hour": 1, "minute": 53}
